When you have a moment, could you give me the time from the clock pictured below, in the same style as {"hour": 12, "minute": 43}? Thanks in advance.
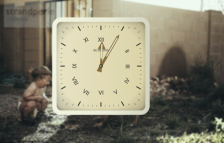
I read {"hour": 12, "minute": 5}
